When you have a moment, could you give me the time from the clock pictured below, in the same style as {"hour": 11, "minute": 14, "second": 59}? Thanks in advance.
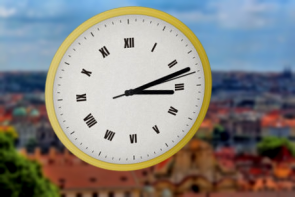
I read {"hour": 3, "minute": 12, "second": 13}
